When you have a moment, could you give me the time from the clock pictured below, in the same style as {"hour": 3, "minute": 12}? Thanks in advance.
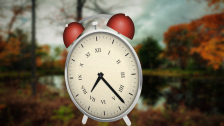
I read {"hour": 7, "minute": 23}
